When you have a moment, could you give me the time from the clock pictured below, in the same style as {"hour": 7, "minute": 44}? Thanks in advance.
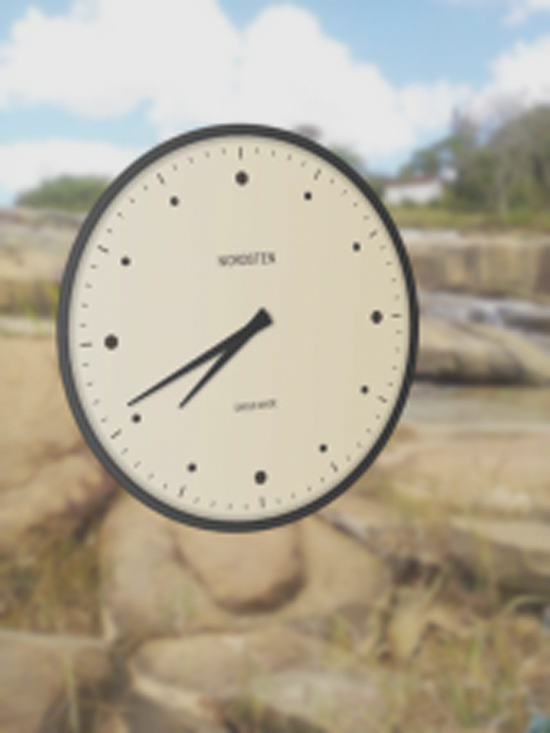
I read {"hour": 7, "minute": 41}
